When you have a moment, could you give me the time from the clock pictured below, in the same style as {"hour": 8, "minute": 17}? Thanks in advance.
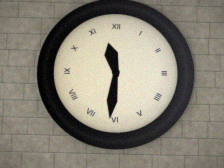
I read {"hour": 11, "minute": 31}
